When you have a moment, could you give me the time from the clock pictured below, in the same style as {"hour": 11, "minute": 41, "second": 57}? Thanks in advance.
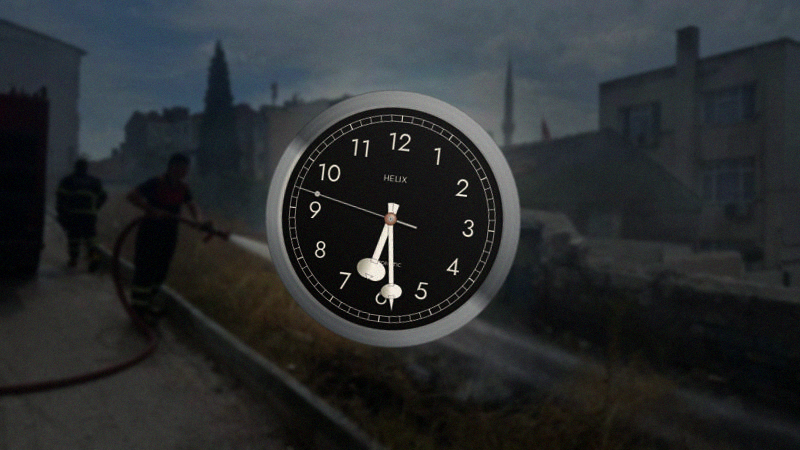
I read {"hour": 6, "minute": 28, "second": 47}
